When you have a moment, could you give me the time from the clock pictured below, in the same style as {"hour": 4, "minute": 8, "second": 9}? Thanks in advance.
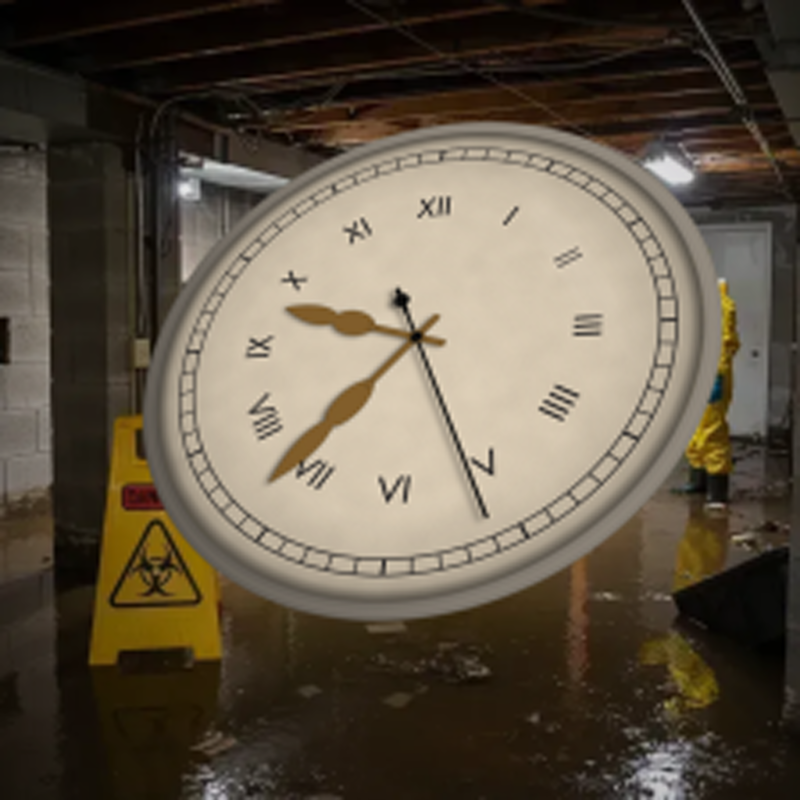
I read {"hour": 9, "minute": 36, "second": 26}
